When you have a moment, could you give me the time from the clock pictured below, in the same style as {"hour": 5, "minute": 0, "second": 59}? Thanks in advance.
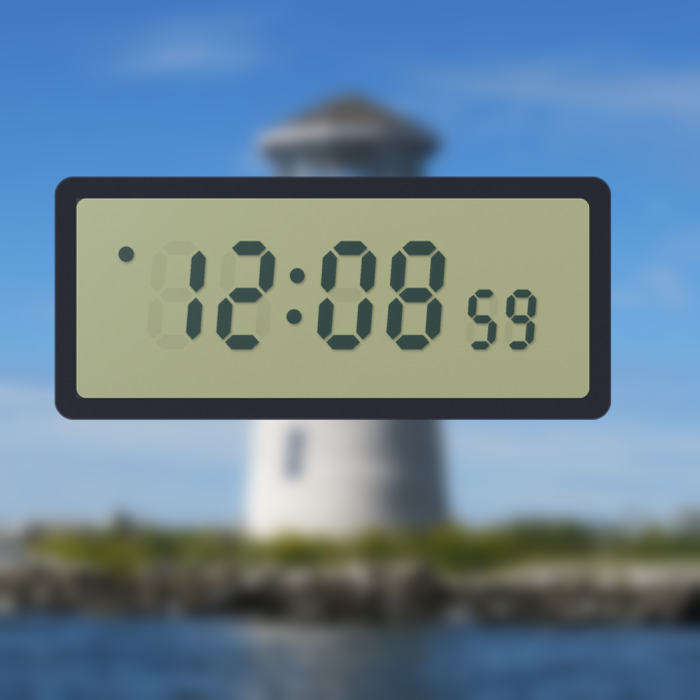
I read {"hour": 12, "minute": 8, "second": 59}
